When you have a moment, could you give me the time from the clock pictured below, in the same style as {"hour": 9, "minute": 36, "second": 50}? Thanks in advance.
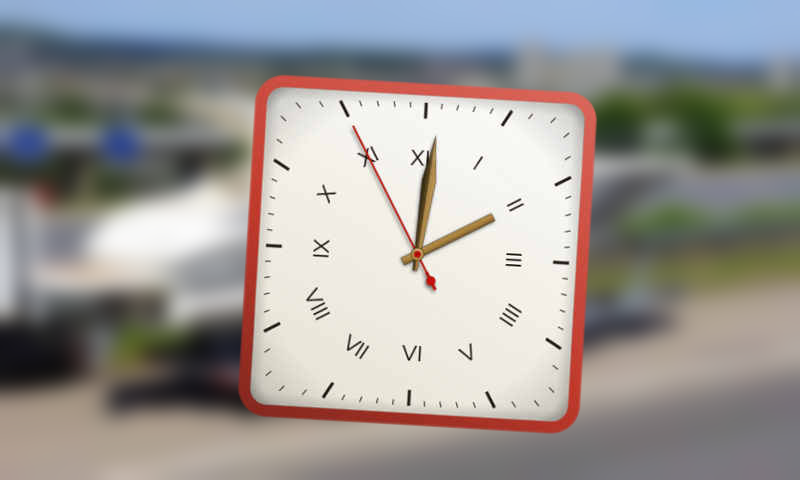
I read {"hour": 2, "minute": 0, "second": 55}
